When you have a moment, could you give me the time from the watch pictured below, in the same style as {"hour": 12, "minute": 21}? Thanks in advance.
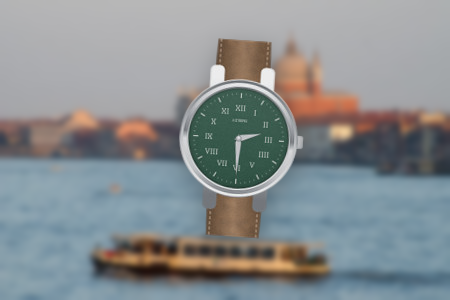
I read {"hour": 2, "minute": 30}
